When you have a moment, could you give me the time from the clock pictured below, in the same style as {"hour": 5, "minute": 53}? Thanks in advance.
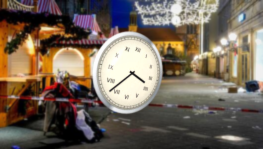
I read {"hour": 3, "minute": 37}
